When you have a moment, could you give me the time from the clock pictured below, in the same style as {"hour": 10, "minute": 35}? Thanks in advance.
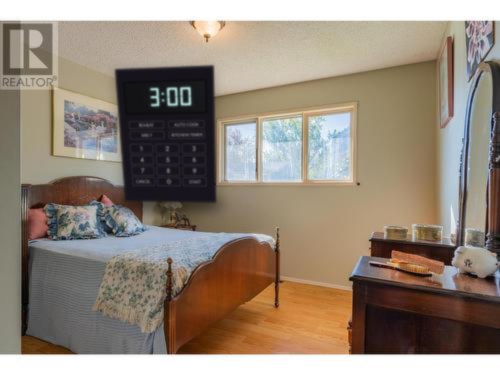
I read {"hour": 3, "minute": 0}
